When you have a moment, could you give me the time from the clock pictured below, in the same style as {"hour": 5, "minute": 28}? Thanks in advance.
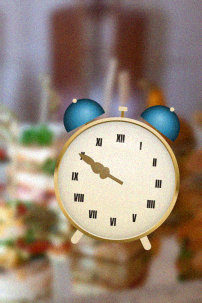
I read {"hour": 9, "minute": 50}
